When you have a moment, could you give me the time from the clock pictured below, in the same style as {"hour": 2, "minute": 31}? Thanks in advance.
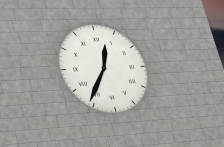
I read {"hour": 12, "minute": 36}
